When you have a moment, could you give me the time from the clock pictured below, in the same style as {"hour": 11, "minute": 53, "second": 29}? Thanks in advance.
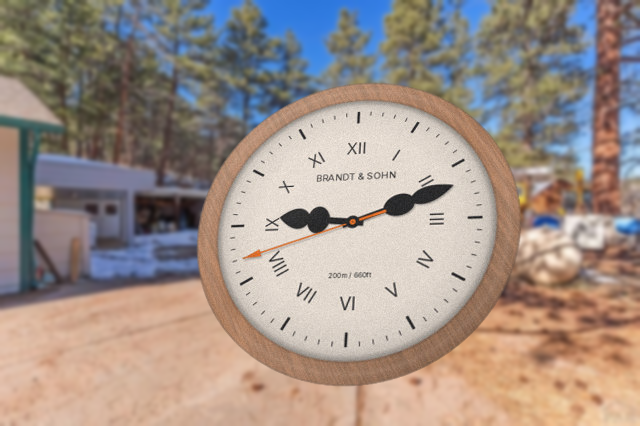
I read {"hour": 9, "minute": 11, "second": 42}
